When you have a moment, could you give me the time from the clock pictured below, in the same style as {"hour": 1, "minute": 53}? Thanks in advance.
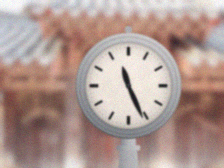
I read {"hour": 11, "minute": 26}
